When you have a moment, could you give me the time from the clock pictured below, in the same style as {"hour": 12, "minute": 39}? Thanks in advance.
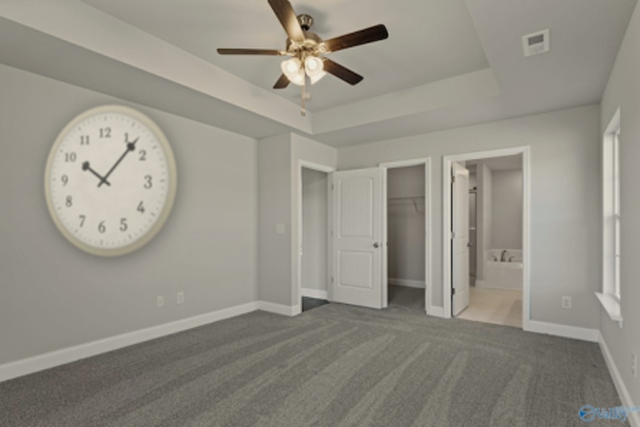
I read {"hour": 10, "minute": 7}
